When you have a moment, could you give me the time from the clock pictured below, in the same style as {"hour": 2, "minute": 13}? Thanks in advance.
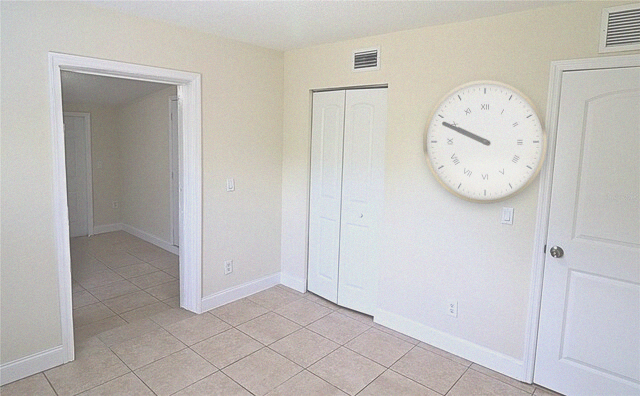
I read {"hour": 9, "minute": 49}
